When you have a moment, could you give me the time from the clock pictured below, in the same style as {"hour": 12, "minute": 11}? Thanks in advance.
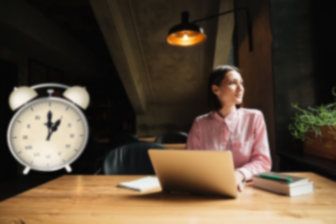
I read {"hour": 1, "minute": 0}
